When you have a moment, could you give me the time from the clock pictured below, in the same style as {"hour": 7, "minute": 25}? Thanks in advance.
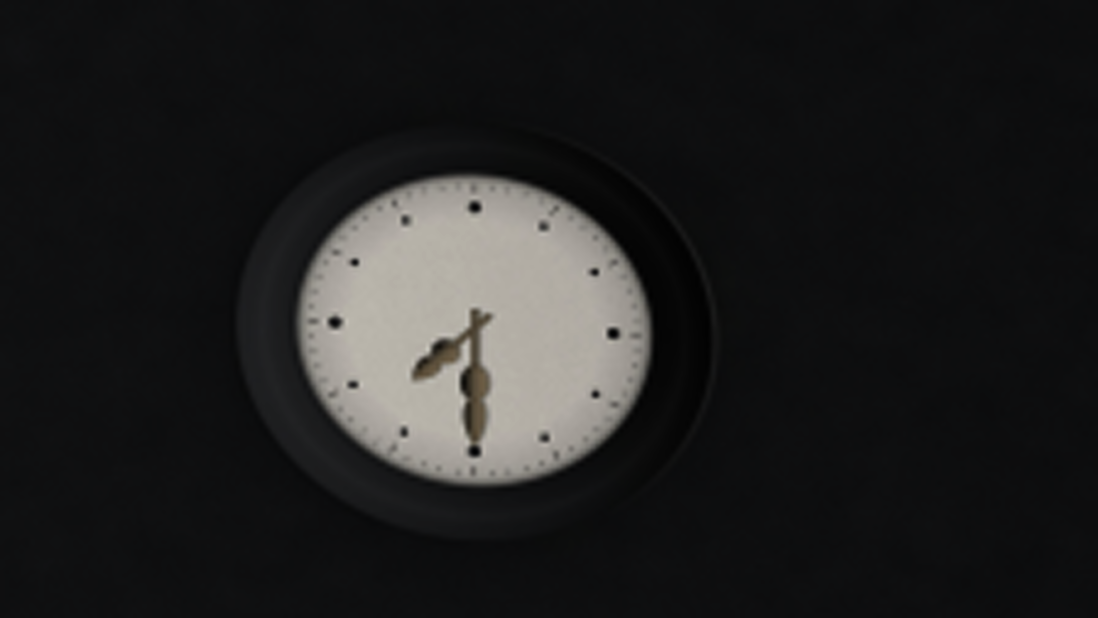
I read {"hour": 7, "minute": 30}
